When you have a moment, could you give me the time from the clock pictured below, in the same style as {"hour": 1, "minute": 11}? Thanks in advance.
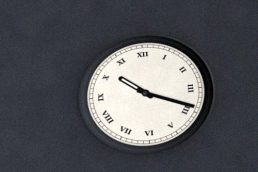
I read {"hour": 10, "minute": 19}
